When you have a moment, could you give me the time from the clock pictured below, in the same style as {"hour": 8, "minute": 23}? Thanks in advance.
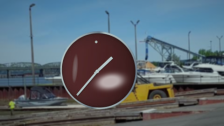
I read {"hour": 1, "minute": 37}
